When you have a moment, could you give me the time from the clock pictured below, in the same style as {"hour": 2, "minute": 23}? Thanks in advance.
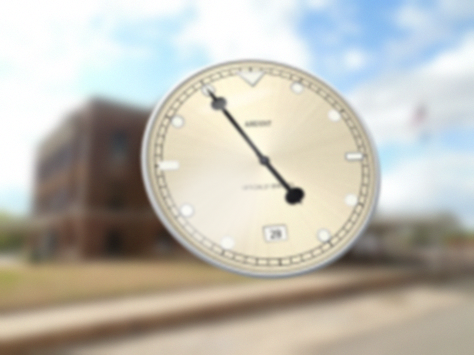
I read {"hour": 4, "minute": 55}
